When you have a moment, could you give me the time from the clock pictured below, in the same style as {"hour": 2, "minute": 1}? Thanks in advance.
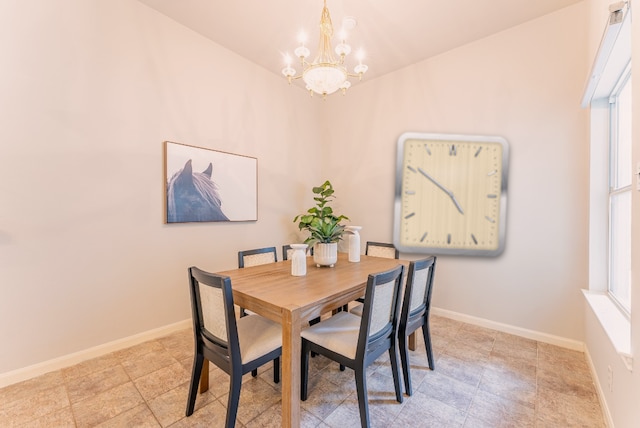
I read {"hour": 4, "minute": 51}
